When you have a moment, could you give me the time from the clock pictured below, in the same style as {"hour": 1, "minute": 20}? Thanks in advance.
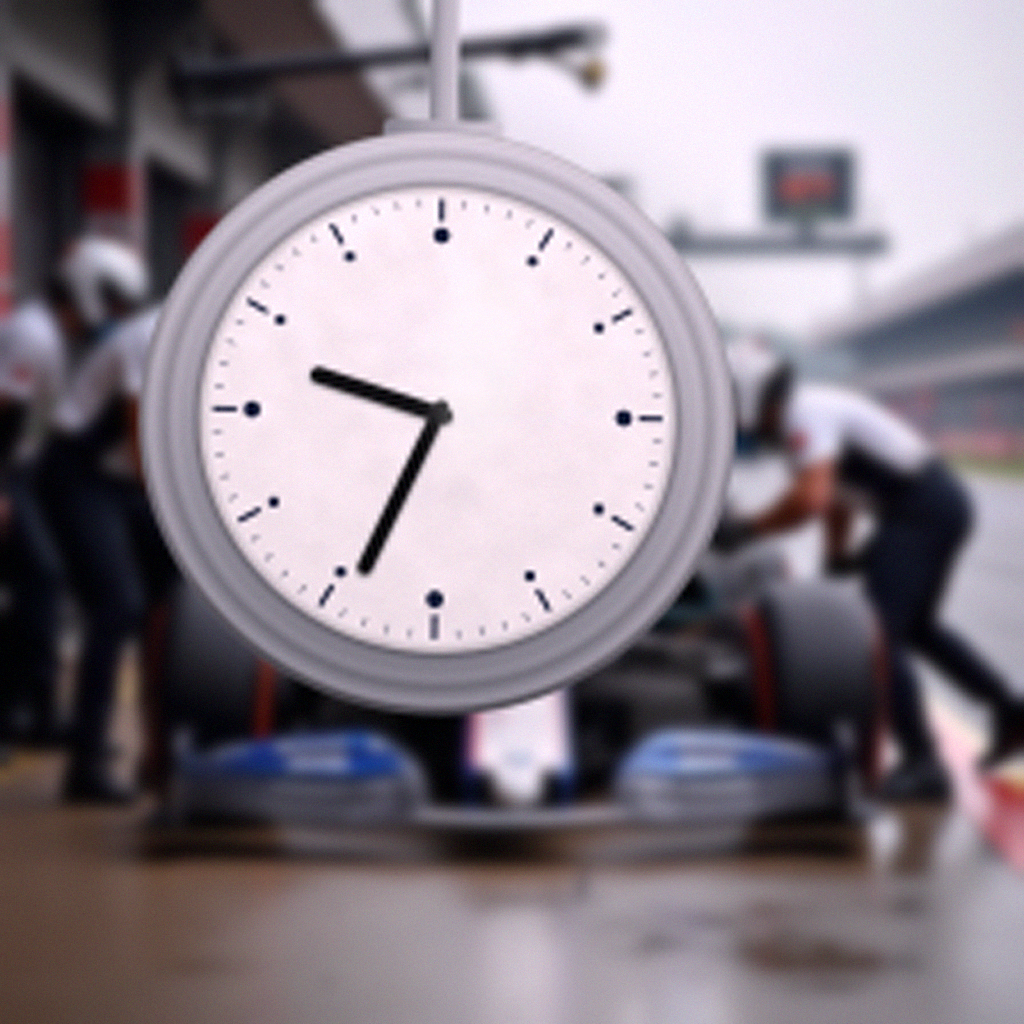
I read {"hour": 9, "minute": 34}
